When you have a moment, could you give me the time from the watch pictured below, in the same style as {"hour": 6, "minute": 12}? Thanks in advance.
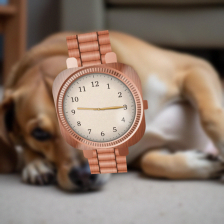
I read {"hour": 9, "minute": 15}
